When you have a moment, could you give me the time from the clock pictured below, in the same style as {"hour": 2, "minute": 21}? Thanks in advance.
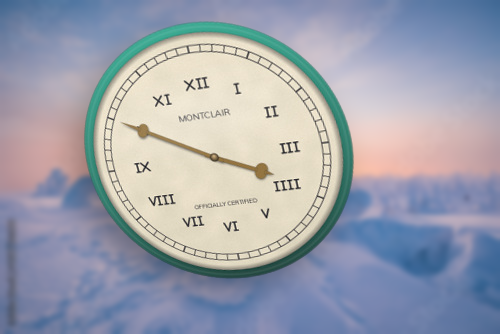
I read {"hour": 3, "minute": 50}
